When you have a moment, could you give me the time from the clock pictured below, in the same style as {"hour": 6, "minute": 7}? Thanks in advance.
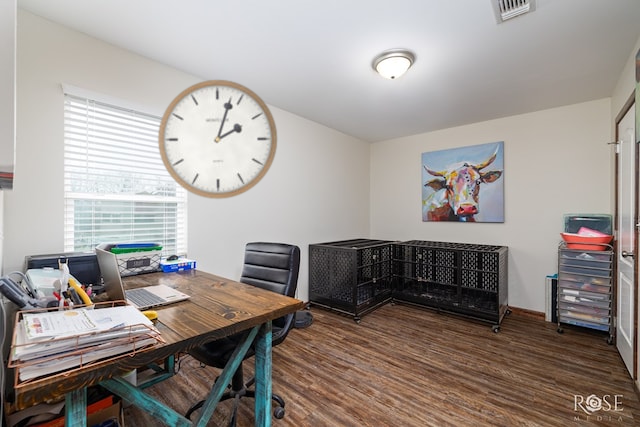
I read {"hour": 2, "minute": 3}
